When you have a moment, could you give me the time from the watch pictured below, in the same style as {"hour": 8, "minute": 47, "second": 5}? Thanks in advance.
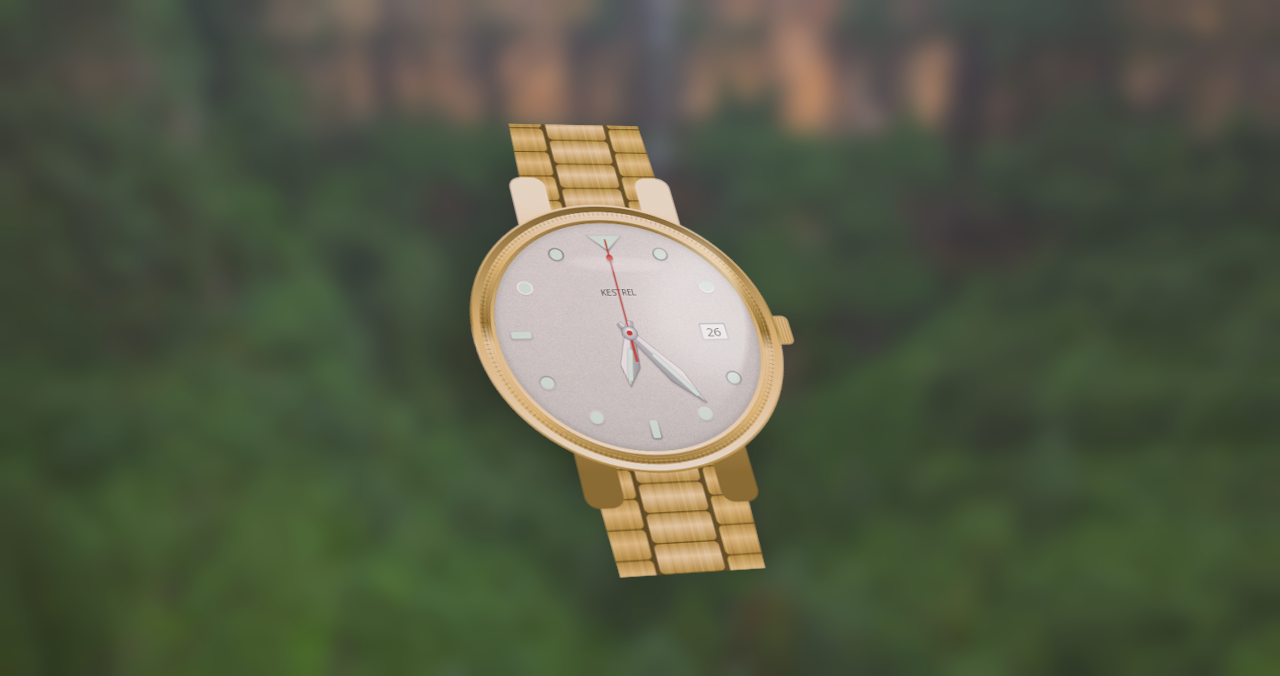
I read {"hour": 6, "minute": 24, "second": 0}
